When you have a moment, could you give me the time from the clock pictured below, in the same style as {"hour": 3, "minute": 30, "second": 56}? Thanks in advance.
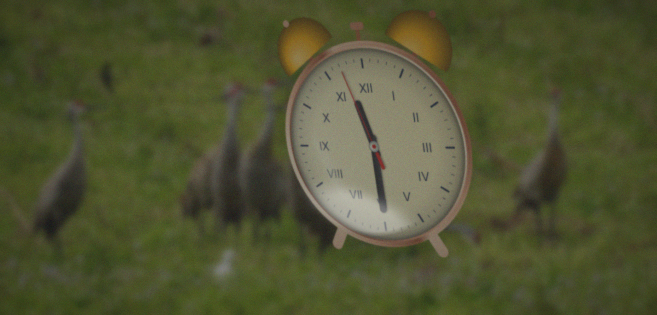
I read {"hour": 11, "minute": 29, "second": 57}
